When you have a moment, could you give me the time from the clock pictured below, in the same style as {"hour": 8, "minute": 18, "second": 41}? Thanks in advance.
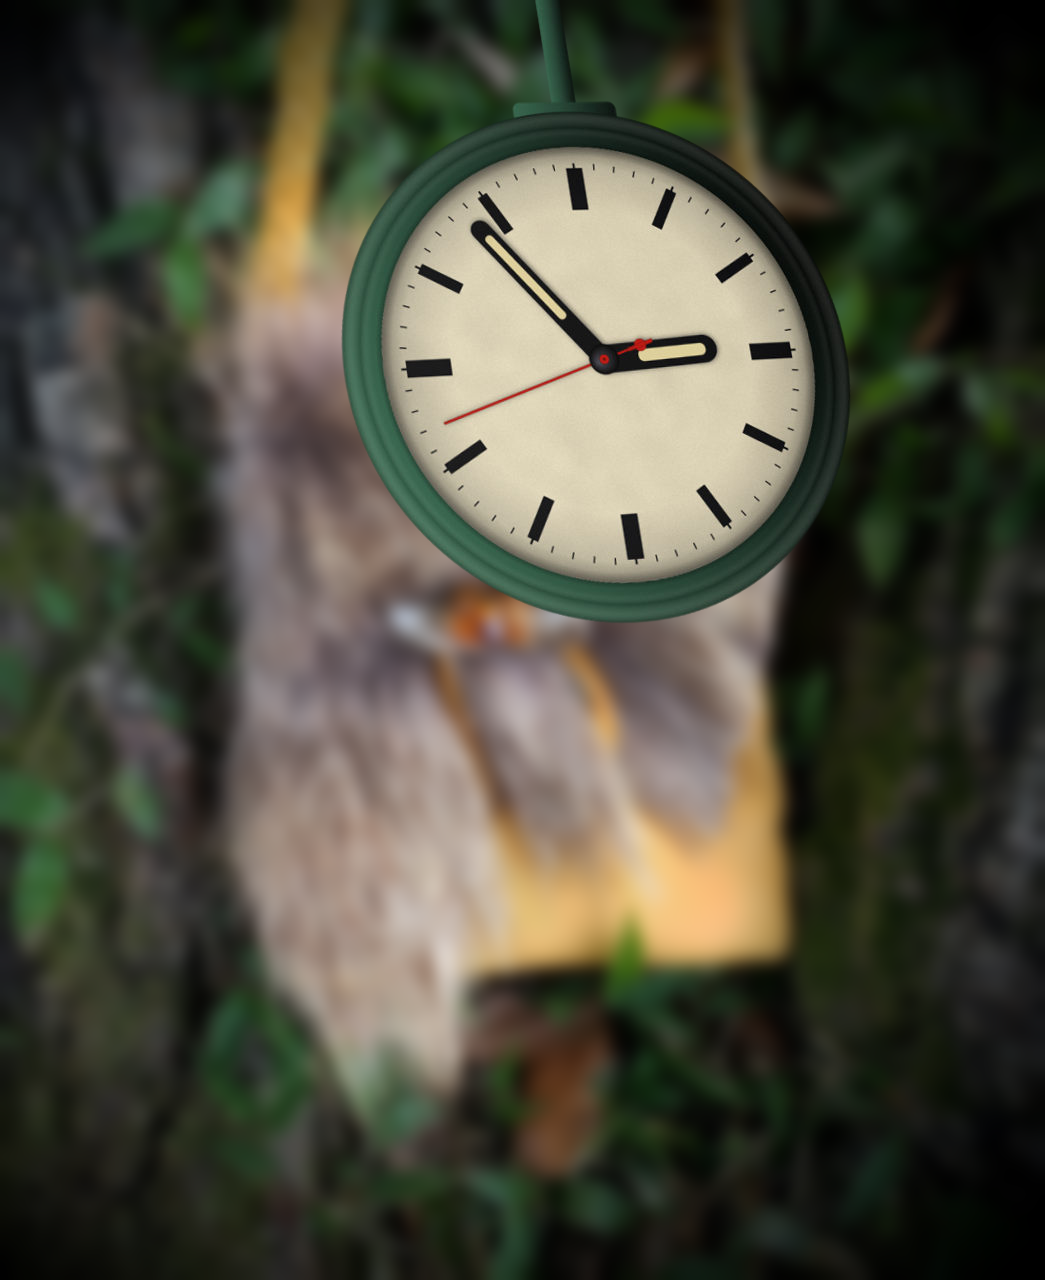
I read {"hour": 2, "minute": 53, "second": 42}
